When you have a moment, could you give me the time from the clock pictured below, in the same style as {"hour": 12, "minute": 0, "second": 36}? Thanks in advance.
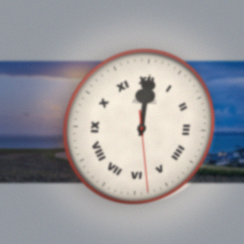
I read {"hour": 12, "minute": 0, "second": 28}
